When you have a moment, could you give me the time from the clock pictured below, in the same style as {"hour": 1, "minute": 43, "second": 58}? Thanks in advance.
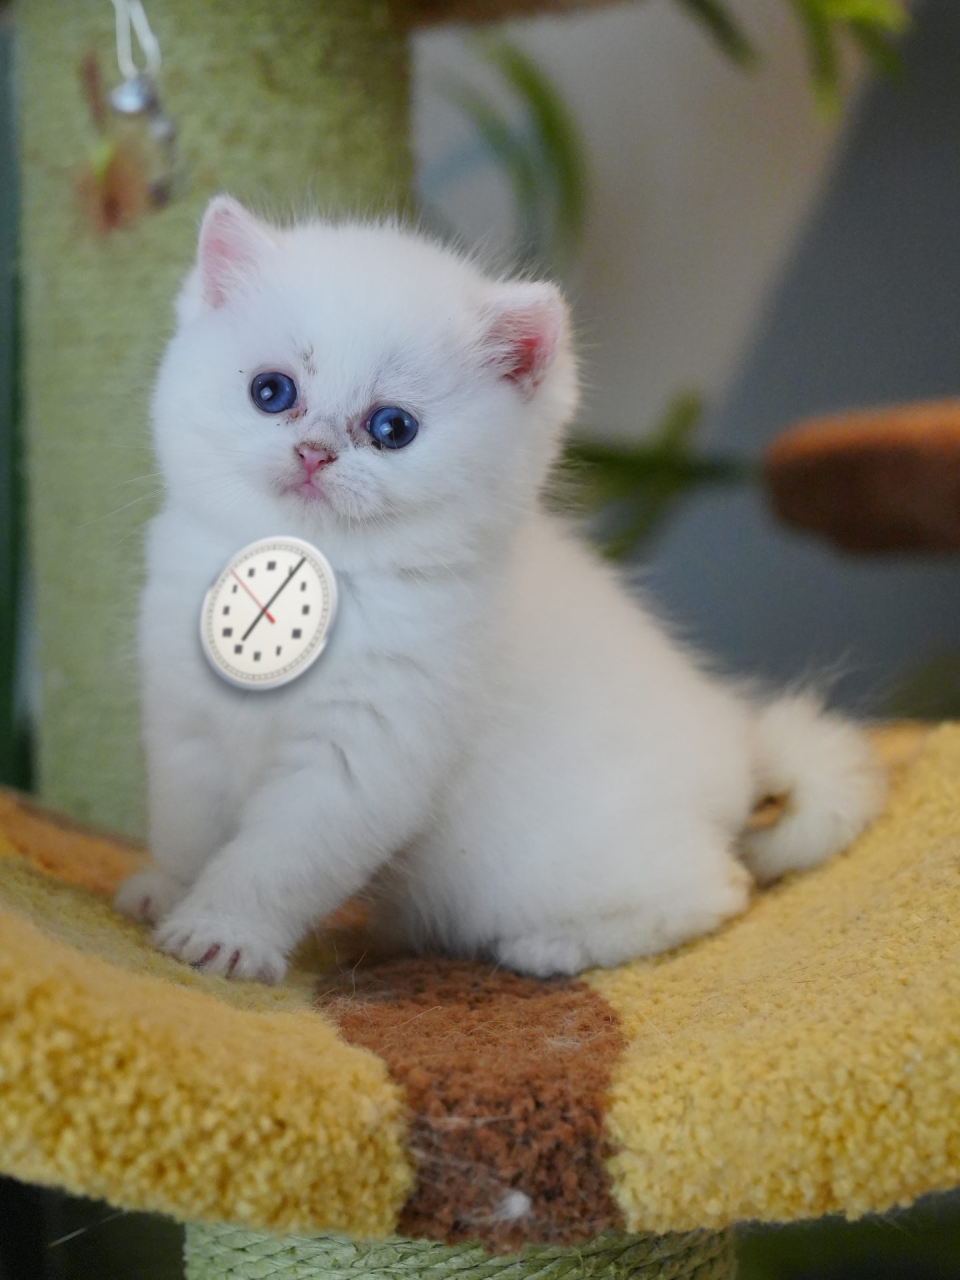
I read {"hour": 7, "minute": 5, "second": 52}
